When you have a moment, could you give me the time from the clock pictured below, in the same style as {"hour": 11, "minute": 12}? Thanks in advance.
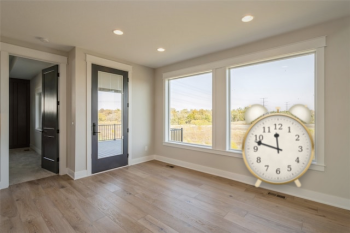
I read {"hour": 11, "minute": 48}
